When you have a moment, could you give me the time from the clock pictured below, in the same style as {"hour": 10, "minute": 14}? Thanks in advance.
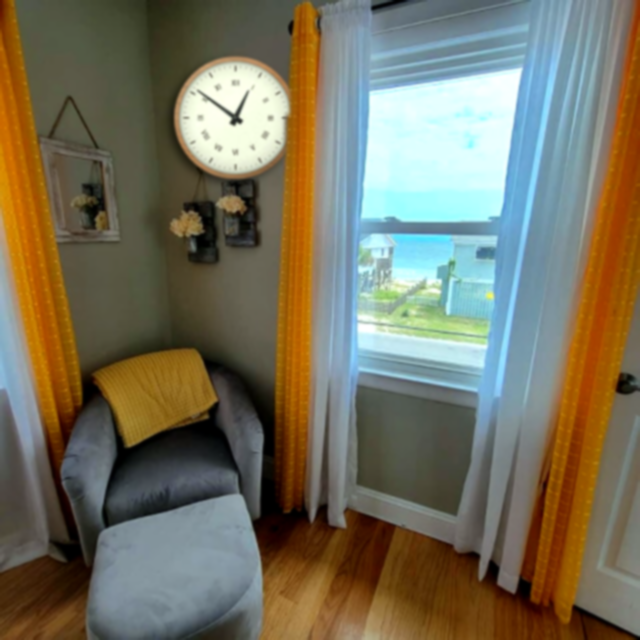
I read {"hour": 12, "minute": 51}
